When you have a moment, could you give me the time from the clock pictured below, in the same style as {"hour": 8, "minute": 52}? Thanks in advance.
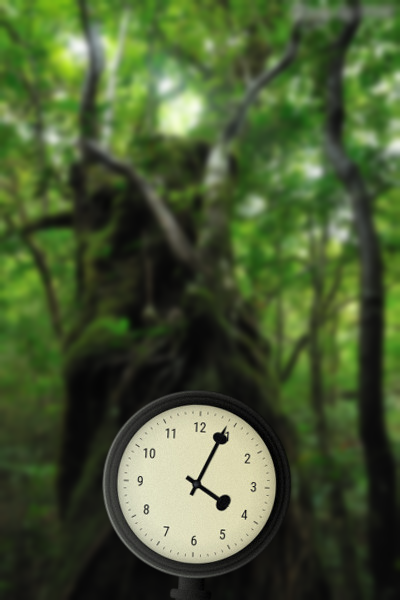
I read {"hour": 4, "minute": 4}
